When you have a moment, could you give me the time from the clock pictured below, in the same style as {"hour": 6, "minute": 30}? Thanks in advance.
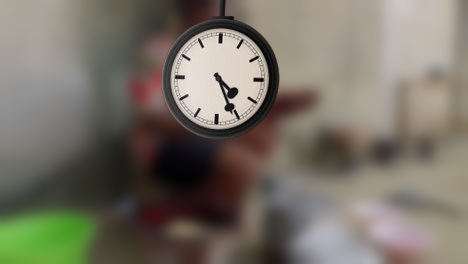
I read {"hour": 4, "minute": 26}
